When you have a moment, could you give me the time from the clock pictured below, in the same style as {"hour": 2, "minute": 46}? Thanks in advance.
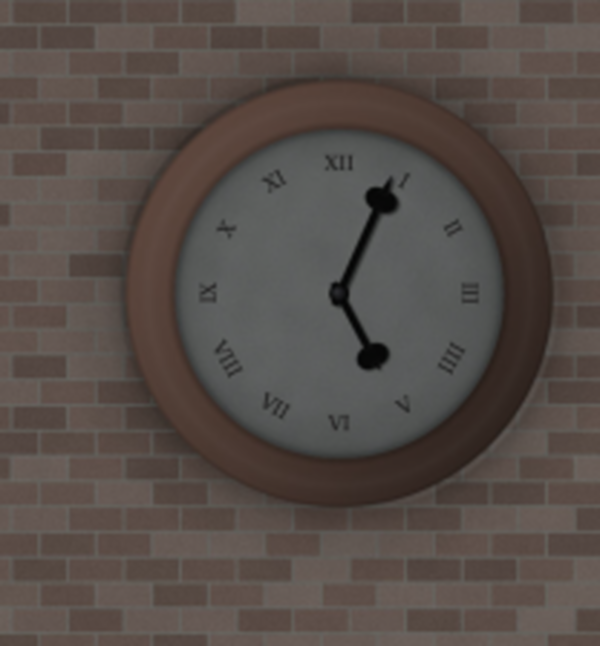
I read {"hour": 5, "minute": 4}
